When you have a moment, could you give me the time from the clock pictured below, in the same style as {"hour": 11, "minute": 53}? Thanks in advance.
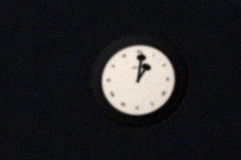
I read {"hour": 1, "minute": 1}
